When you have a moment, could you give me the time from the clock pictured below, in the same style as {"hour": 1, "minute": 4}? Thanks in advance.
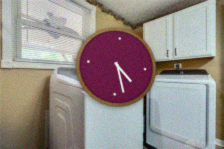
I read {"hour": 4, "minute": 27}
